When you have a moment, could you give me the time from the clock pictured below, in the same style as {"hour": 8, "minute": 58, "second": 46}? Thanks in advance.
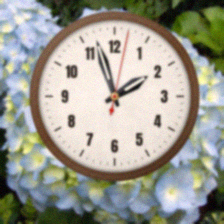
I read {"hour": 1, "minute": 57, "second": 2}
